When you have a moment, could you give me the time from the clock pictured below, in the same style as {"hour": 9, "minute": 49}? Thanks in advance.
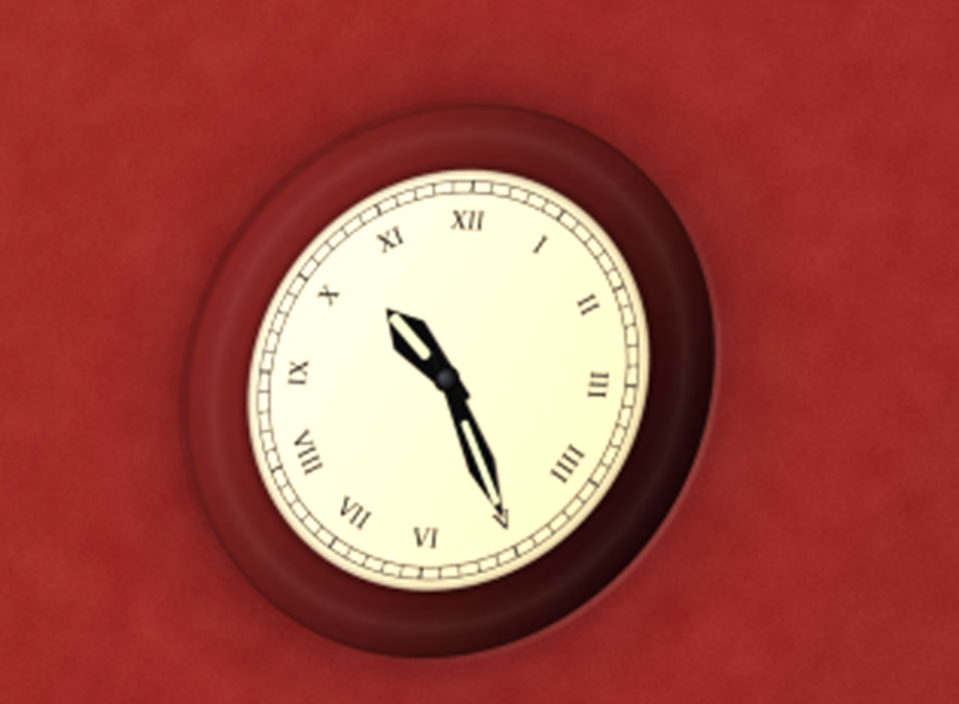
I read {"hour": 10, "minute": 25}
